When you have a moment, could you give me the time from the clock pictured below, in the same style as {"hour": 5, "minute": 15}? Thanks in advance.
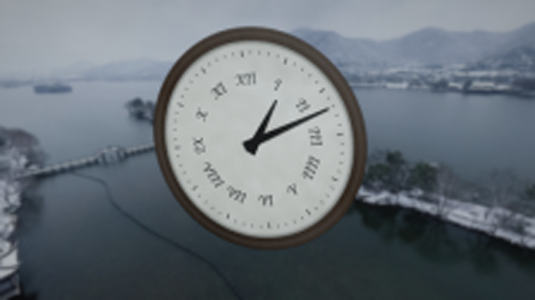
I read {"hour": 1, "minute": 12}
